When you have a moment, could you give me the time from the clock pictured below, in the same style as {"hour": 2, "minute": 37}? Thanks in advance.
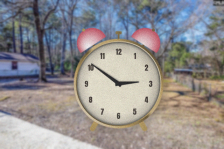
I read {"hour": 2, "minute": 51}
